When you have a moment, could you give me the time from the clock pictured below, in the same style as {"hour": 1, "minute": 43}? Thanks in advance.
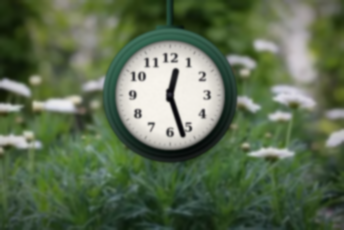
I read {"hour": 12, "minute": 27}
